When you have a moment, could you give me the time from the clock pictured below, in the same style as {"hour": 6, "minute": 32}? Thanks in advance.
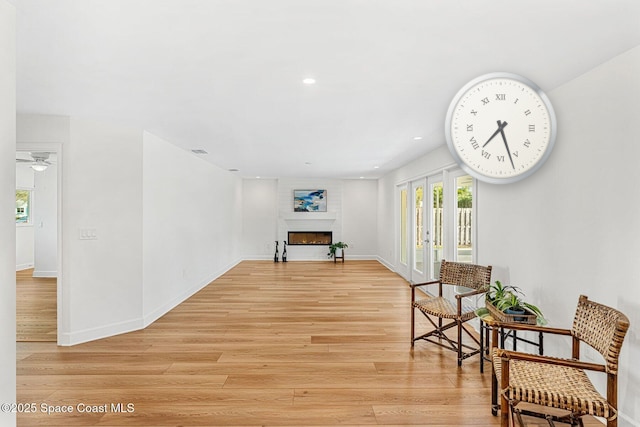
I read {"hour": 7, "minute": 27}
